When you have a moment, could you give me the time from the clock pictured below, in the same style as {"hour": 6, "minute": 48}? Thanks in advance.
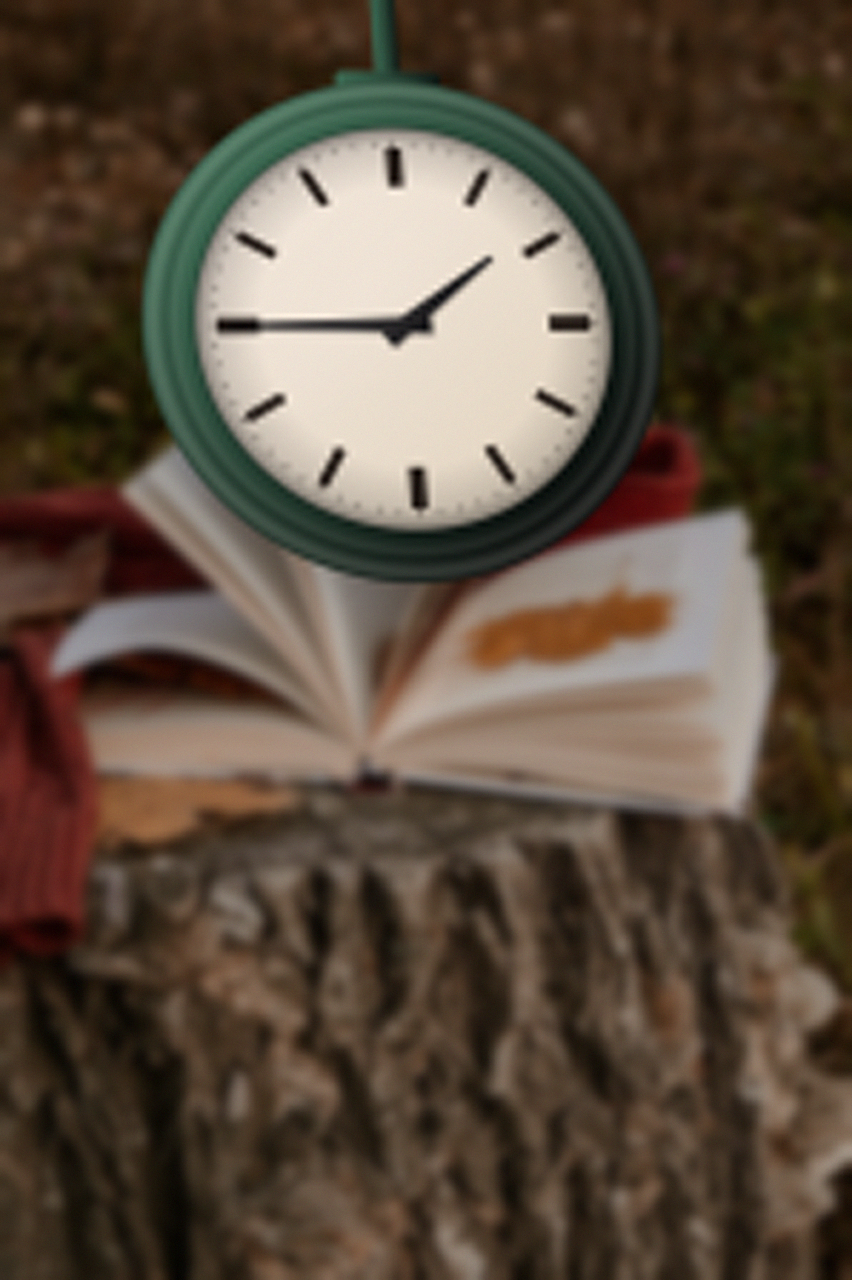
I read {"hour": 1, "minute": 45}
